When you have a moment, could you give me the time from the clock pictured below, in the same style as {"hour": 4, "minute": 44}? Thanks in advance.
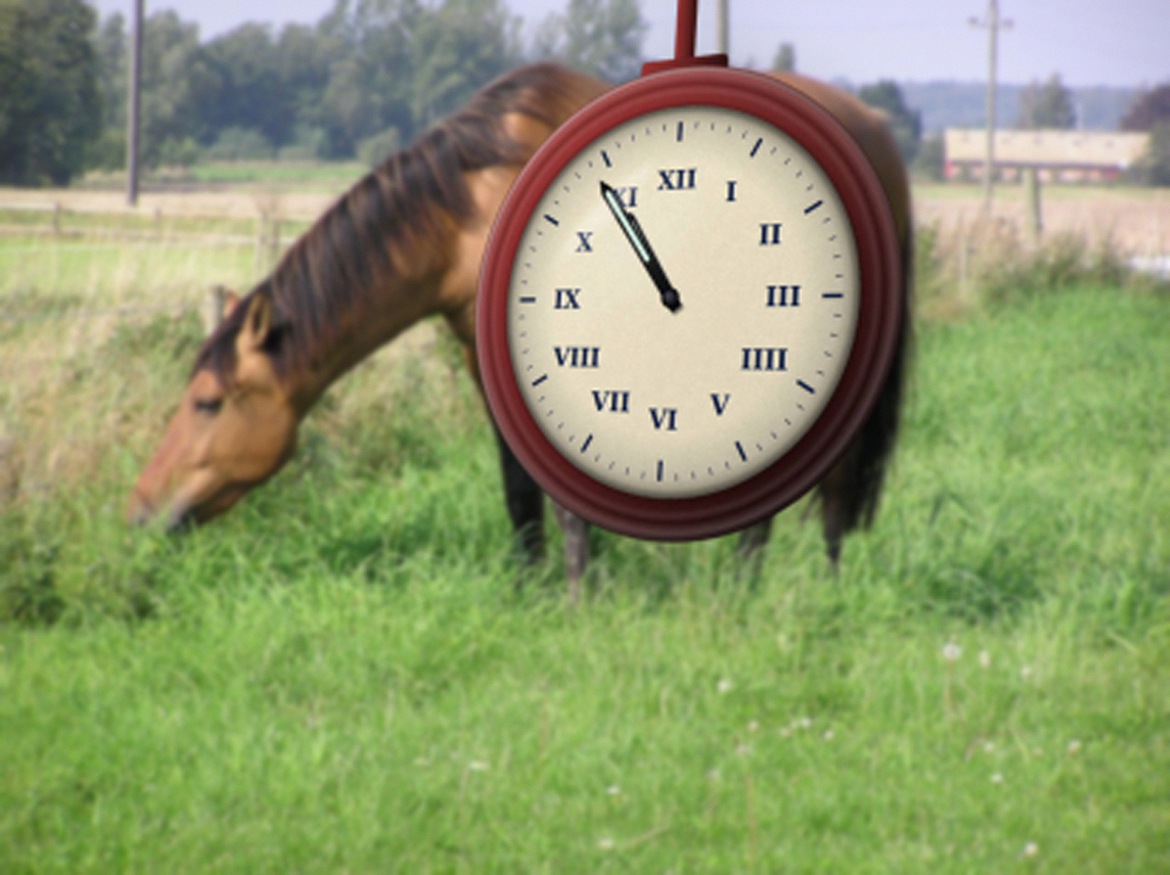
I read {"hour": 10, "minute": 54}
